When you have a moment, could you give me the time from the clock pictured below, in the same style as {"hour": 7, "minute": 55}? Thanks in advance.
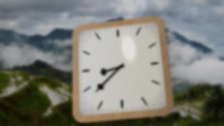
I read {"hour": 8, "minute": 38}
